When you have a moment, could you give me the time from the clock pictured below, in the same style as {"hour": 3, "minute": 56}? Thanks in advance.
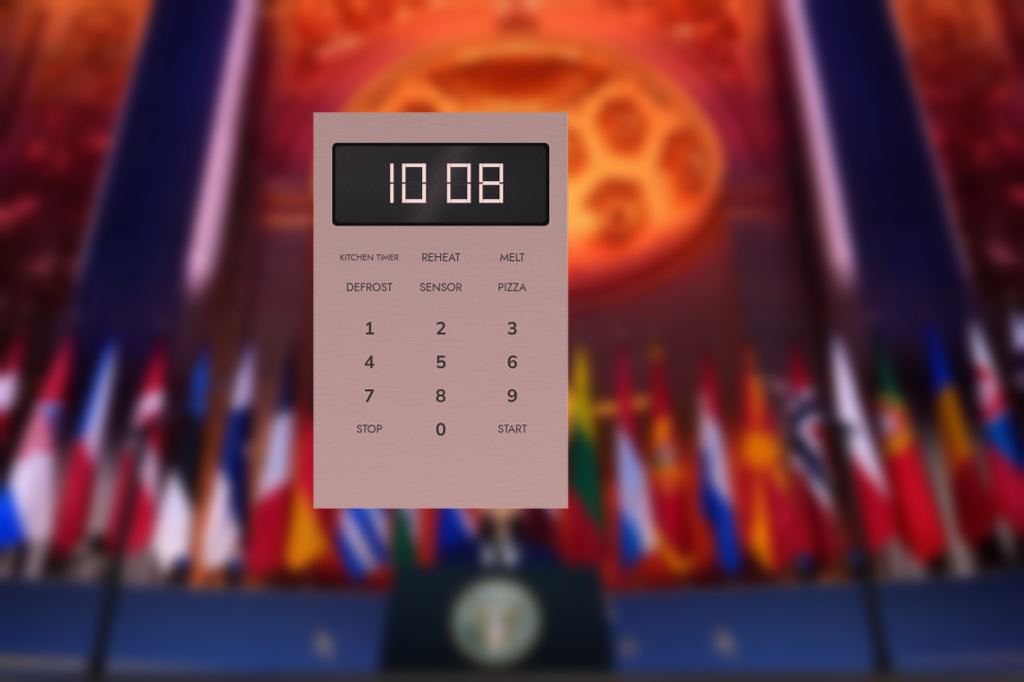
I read {"hour": 10, "minute": 8}
